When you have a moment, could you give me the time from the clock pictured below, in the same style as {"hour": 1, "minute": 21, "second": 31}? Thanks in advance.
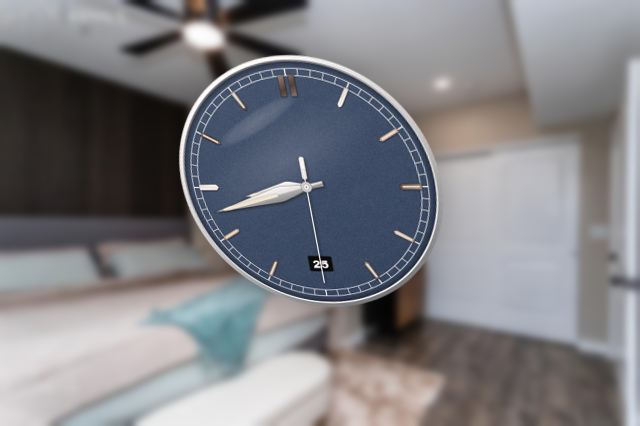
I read {"hour": 8, "minute": 42, "second": 30}
